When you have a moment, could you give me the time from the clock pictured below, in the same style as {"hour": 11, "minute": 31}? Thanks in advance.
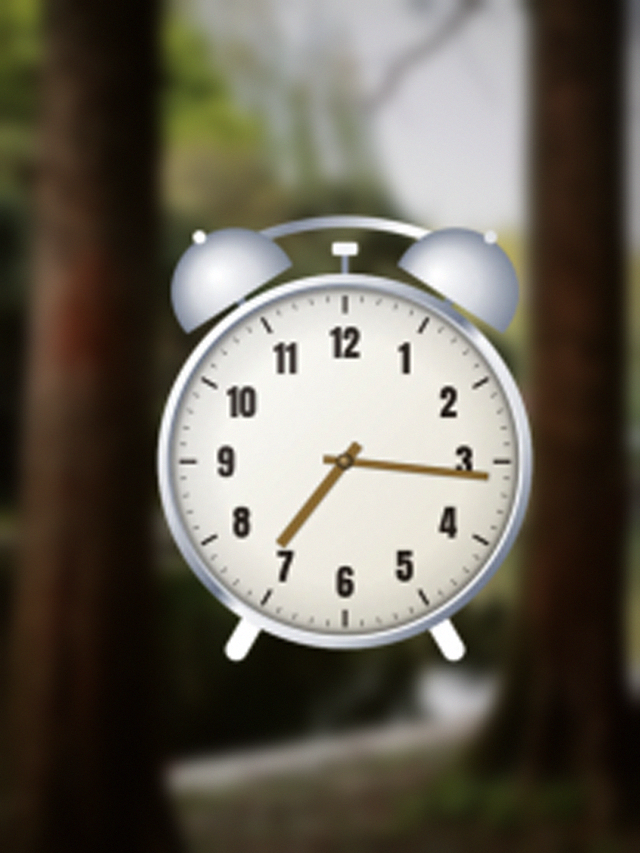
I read {"hour": 7, "minute": 16}
